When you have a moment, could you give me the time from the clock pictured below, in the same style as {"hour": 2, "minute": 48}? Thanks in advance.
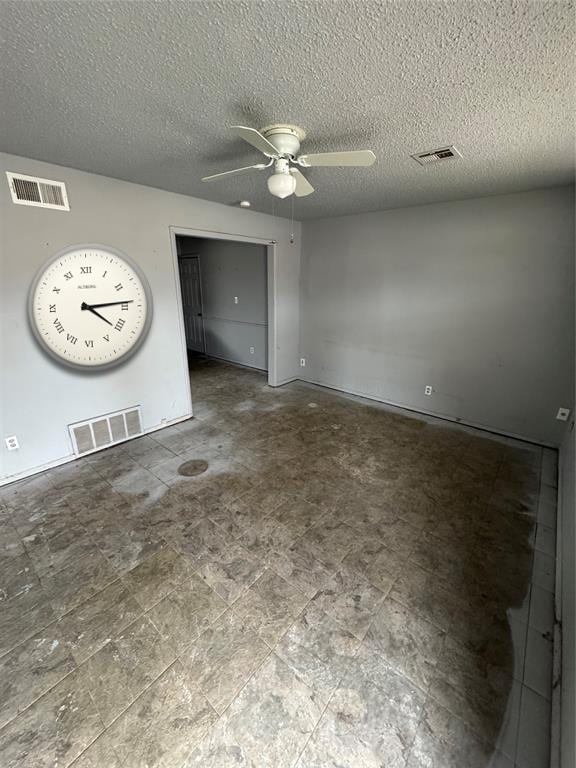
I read {"hour": 4, "minute": 14}
